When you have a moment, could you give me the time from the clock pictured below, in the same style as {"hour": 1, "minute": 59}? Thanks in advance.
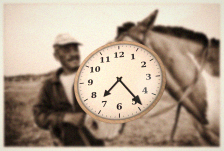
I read {"hour": 7, "minute": 24}
